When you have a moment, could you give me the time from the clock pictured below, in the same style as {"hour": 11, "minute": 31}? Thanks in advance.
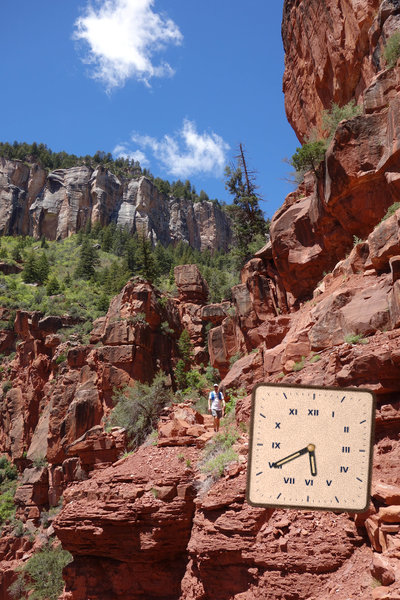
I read {"hour": 5, "minute": 40}
